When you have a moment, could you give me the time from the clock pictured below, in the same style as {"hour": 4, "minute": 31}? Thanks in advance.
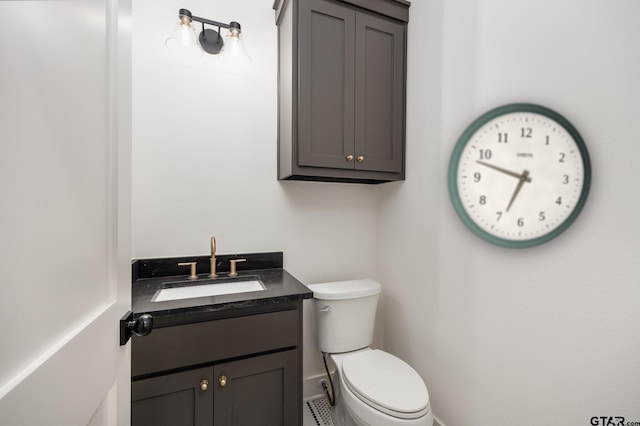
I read {"hour": 6, "minute": 48}
